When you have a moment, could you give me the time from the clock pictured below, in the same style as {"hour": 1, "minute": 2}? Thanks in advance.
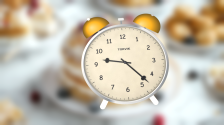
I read {"hour": 9, "minute": 23}
